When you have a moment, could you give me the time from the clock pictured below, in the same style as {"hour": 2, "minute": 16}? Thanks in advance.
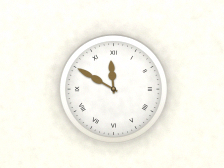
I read {"hour": 11, "minute": 50}
